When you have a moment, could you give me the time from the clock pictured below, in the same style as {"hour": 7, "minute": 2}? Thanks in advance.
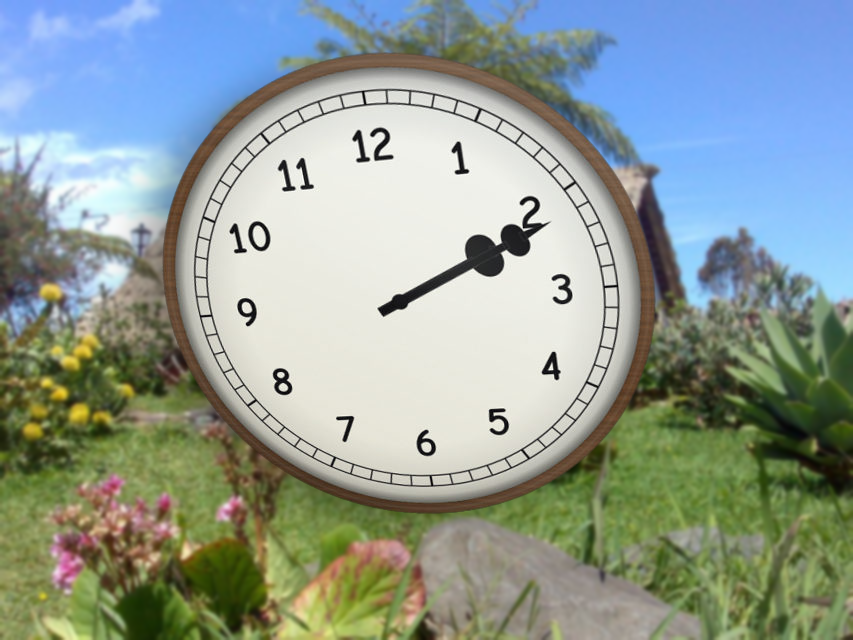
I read {"hour": 2, "minute": 11}
